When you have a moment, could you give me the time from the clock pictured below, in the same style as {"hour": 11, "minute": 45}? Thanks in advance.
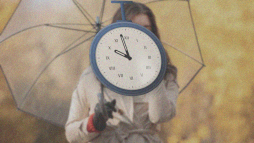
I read {"hour": 9, "minute": 58}
